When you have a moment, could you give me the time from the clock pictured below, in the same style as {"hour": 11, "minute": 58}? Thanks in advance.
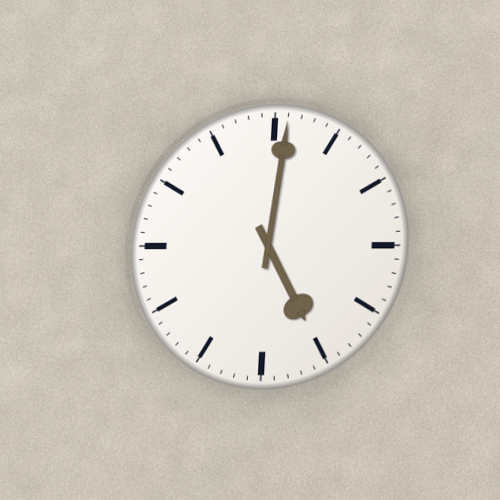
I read {"hour": 5, "minute": 1}
